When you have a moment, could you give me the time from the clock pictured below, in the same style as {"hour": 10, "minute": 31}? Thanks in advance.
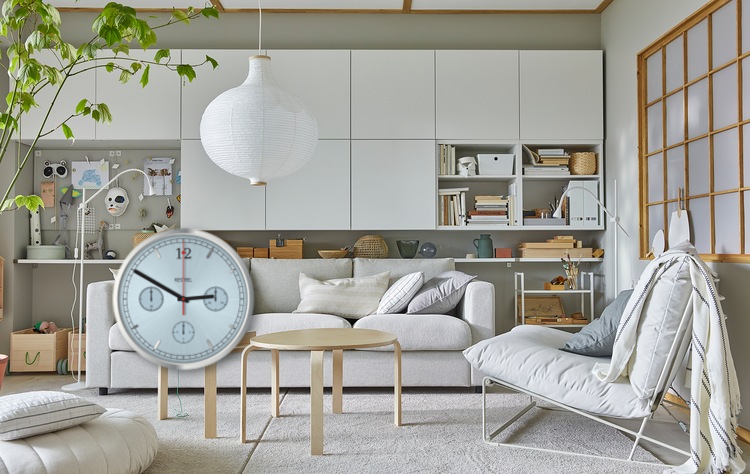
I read {"hour": 2, "minute": 50}
